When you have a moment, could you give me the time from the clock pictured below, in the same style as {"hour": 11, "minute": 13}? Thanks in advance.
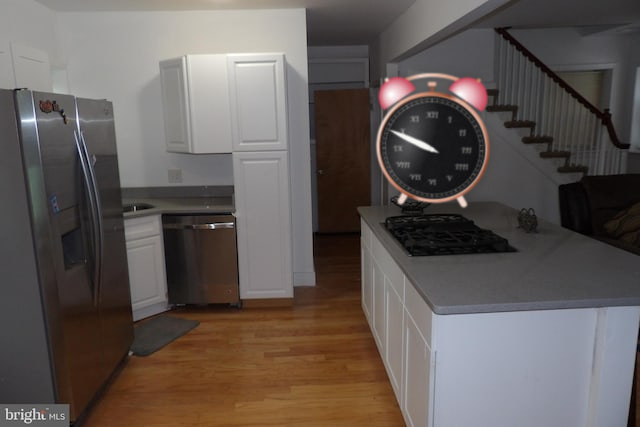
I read {"hour": 9, "minute": 49}
